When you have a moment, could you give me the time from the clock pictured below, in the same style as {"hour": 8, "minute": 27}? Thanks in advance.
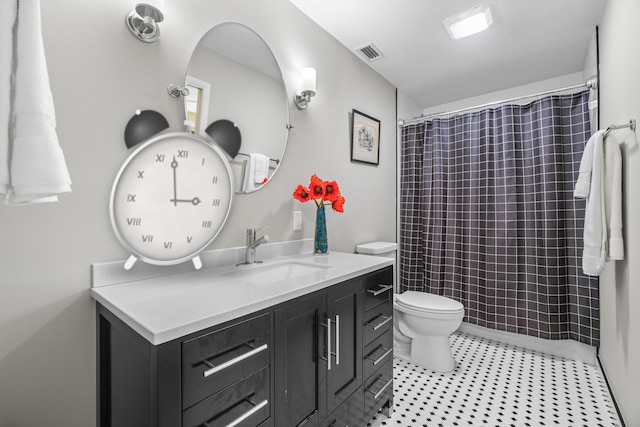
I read {"hour": 2, "minute": 58}
